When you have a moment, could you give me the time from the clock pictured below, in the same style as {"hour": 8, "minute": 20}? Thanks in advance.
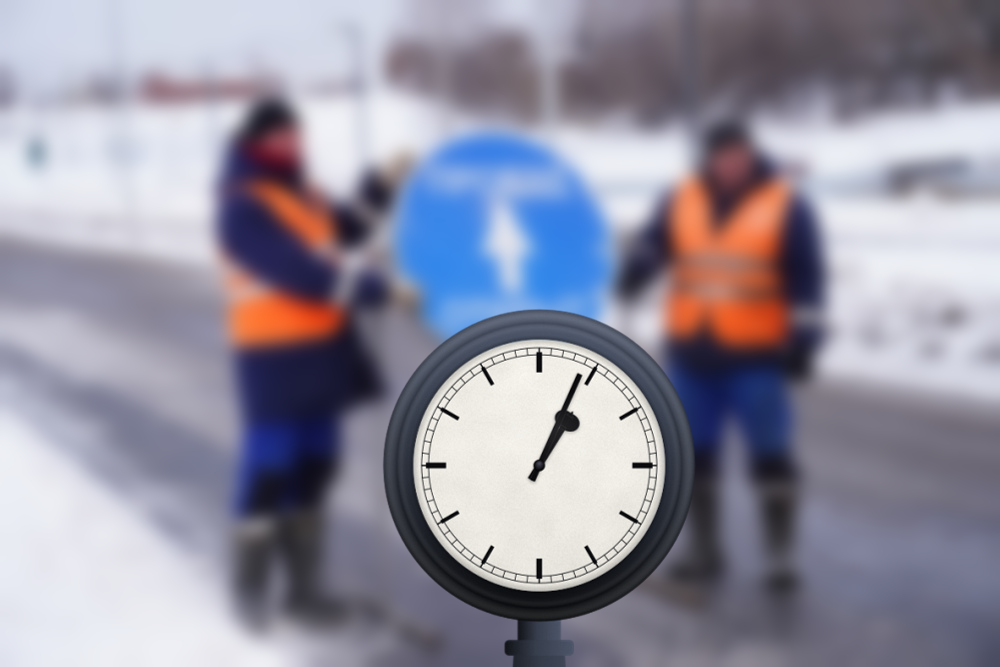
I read {"hour": 1, "minute": 4}
